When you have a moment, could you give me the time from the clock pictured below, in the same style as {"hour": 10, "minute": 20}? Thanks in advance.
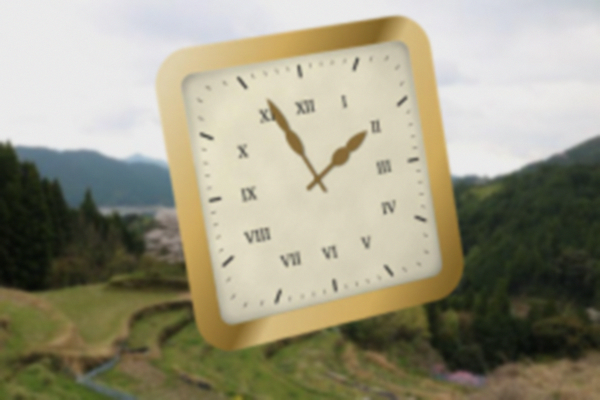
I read {"hour": 1, "minute": 56}
